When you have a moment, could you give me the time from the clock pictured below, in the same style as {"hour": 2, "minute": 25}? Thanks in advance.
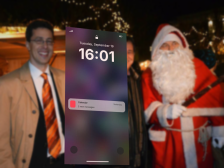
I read {"hour": 16, "minute": 1}
